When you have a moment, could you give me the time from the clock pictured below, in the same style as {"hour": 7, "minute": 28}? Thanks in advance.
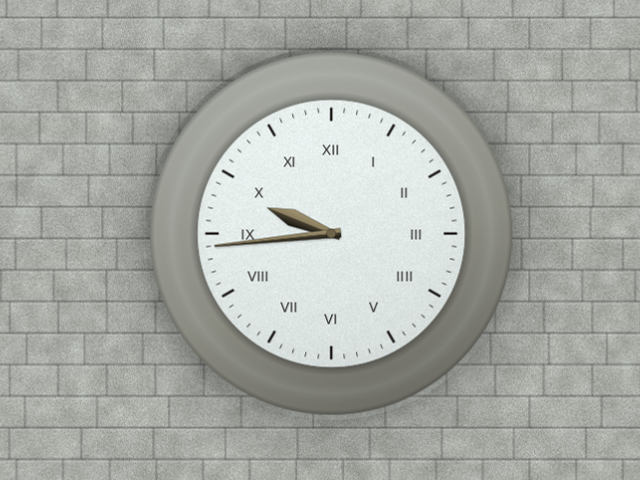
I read {"hour": 9, "minute": 44}
